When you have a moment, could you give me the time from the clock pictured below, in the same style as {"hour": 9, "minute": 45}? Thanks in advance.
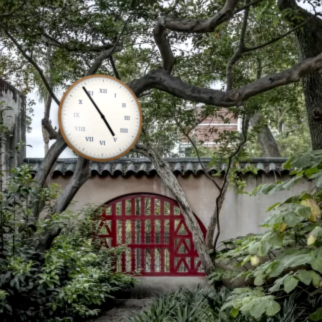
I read {"hour": 4, "minute": 54}
